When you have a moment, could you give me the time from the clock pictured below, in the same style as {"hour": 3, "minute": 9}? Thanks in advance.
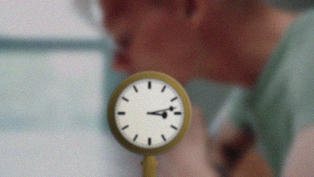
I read {"hour": 3, "minute": 13}
